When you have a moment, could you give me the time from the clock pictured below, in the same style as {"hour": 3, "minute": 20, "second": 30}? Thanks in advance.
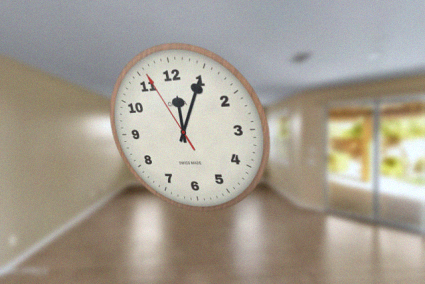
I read {"hour": 12, "minute": 4, "second": 56}
